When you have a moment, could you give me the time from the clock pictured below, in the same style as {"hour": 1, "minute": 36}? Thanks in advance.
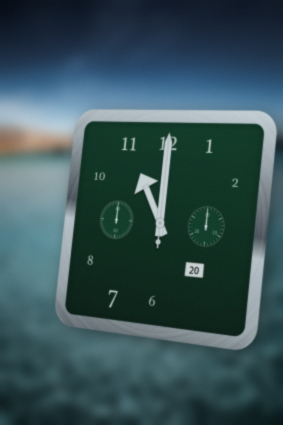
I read {"hour": 11, "minute": 0}
